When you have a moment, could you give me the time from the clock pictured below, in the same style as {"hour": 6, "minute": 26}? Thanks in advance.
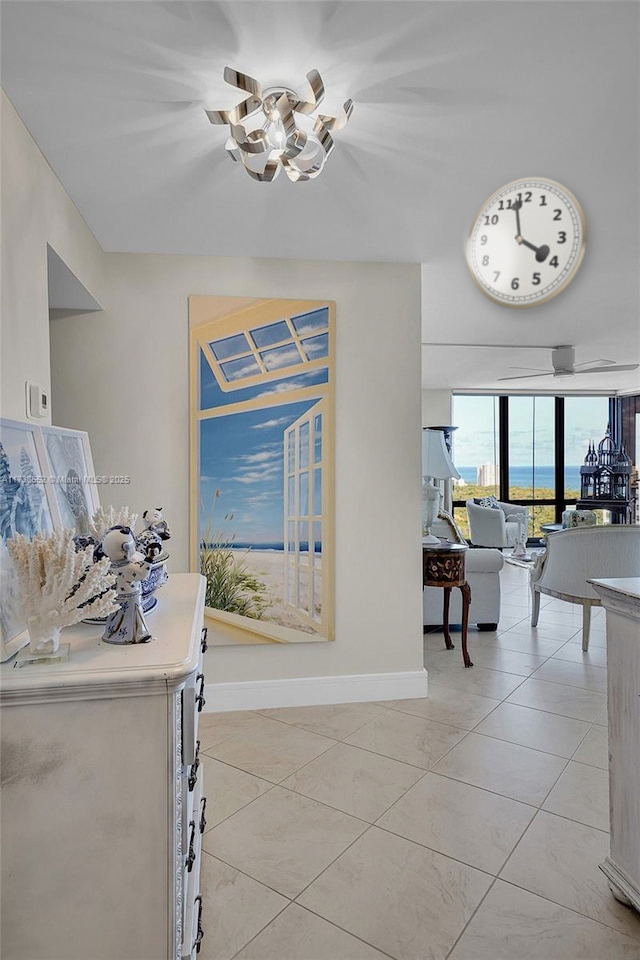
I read {"hour": 3, "minute": 58}
